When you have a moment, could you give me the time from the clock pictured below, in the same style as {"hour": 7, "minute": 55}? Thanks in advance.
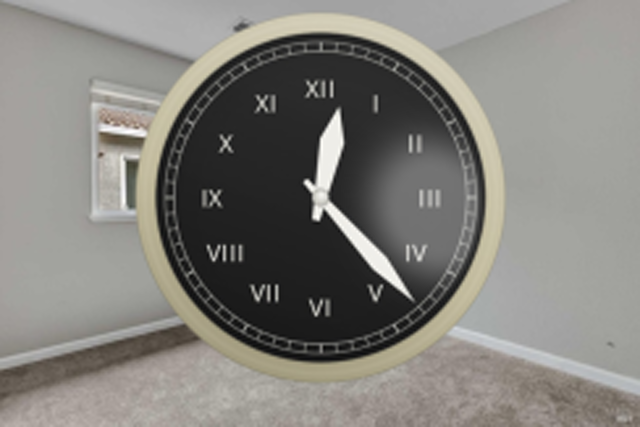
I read {"hour": 12, "minute": 23}
